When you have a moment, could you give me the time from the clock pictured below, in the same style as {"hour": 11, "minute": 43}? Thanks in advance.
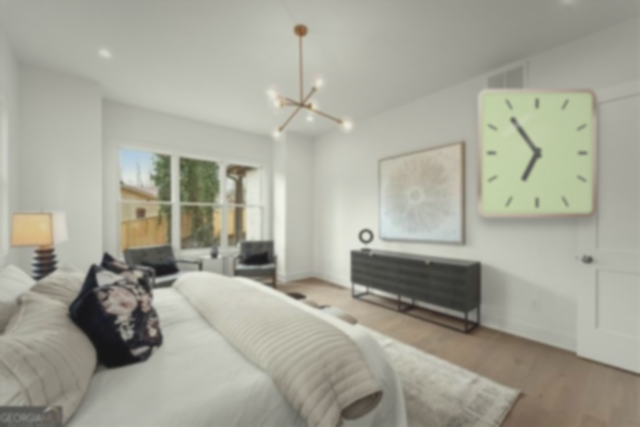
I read {"hour": 6, "minute": 54}
